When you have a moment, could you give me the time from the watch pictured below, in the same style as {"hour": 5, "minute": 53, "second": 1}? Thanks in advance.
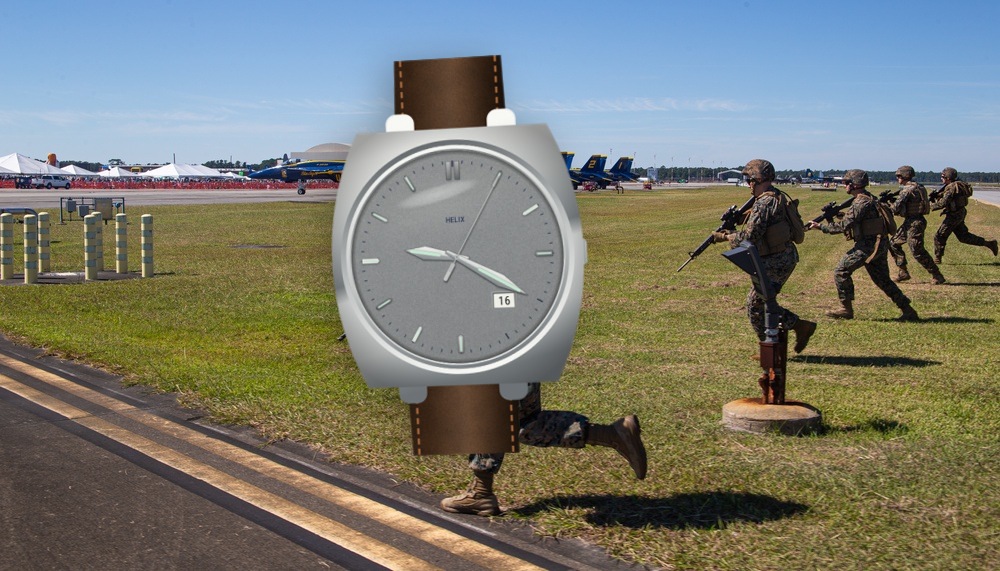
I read {"hour": 9, "minute": 20, "second": 5}
